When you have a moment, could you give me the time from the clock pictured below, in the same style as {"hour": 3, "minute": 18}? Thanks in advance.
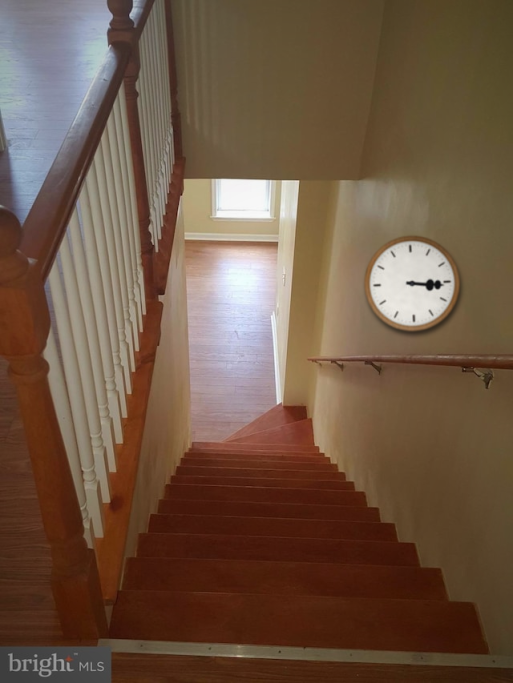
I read {"hour": 3, "minute": 16}
